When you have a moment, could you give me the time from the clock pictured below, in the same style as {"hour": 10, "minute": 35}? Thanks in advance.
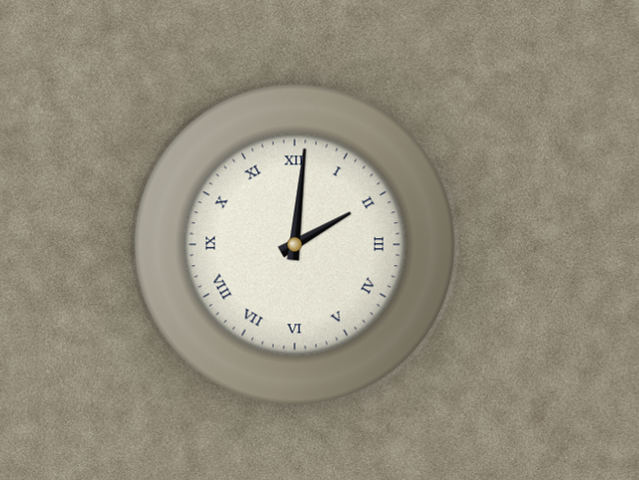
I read {"hour": 2, "minute": 1}
